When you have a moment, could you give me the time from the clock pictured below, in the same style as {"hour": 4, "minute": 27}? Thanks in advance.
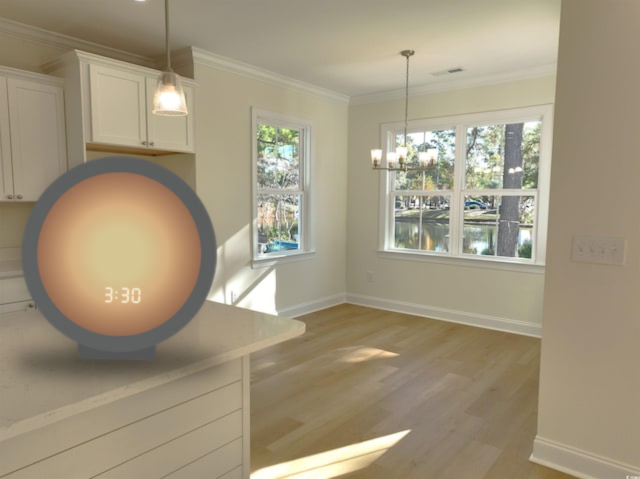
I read {"hour": 3, "minute": 30}
